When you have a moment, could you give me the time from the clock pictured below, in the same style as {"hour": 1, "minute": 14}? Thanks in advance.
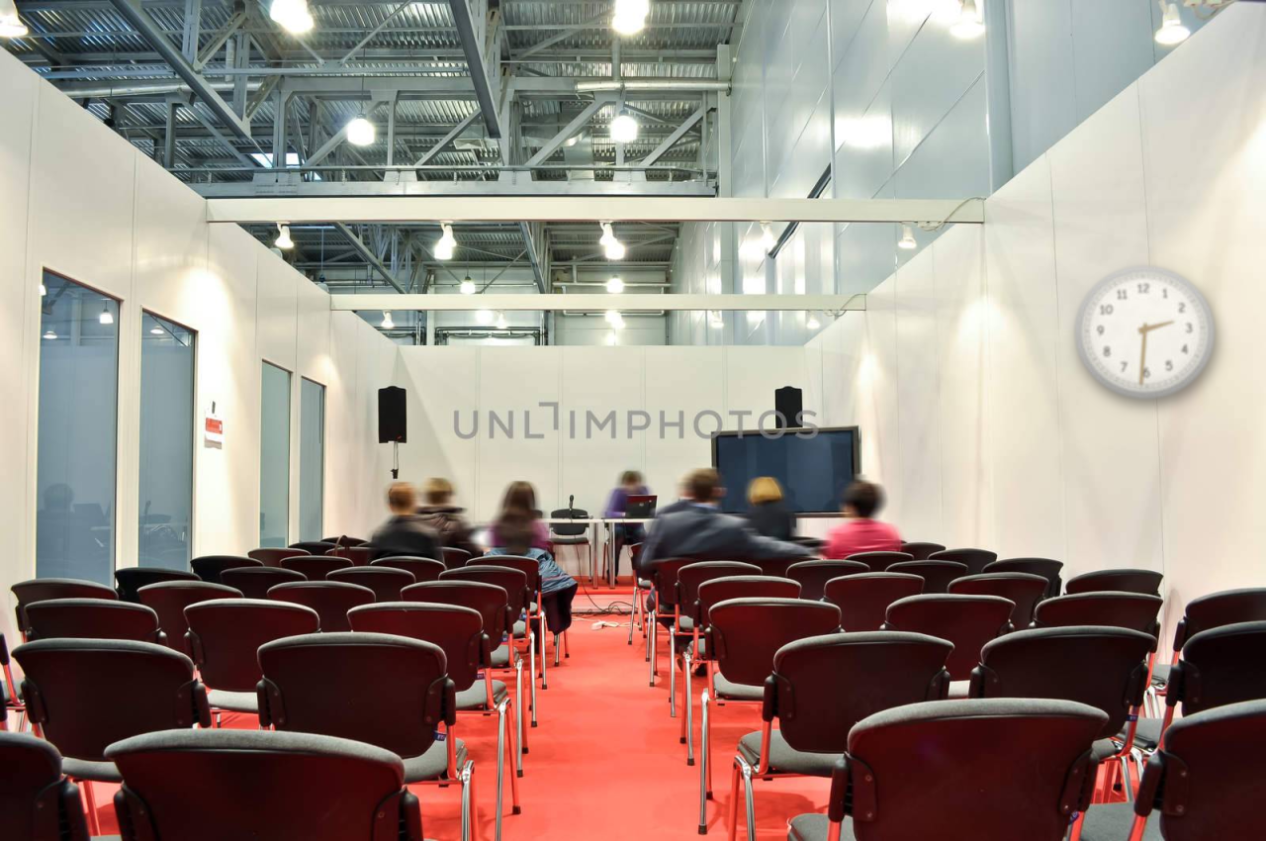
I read {"hour": 2, "minute": 31}
